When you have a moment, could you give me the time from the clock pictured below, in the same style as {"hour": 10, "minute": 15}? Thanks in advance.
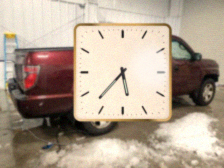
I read {"hour": 5, "minute": 37}
